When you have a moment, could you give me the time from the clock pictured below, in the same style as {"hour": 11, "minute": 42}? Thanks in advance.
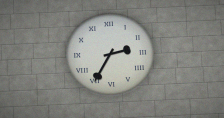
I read {"hour": 2, "minute": 35}
